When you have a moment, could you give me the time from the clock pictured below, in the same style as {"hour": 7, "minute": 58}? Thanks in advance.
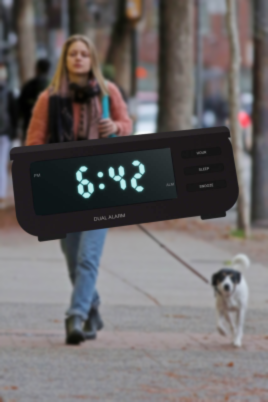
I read {"hour": 6, "minute": 42}
